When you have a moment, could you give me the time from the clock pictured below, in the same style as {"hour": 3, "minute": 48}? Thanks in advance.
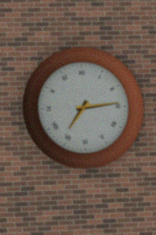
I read {"hour": 7, "minute": 14}
